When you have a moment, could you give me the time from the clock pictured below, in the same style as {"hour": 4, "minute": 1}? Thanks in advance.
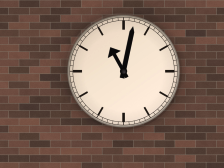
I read {"hour": 11, "minute": 2}
